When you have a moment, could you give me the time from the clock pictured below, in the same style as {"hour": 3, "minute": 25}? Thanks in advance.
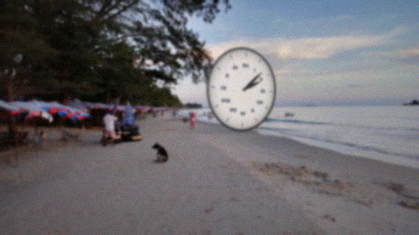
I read {"hour": 2, "minute": 8}
